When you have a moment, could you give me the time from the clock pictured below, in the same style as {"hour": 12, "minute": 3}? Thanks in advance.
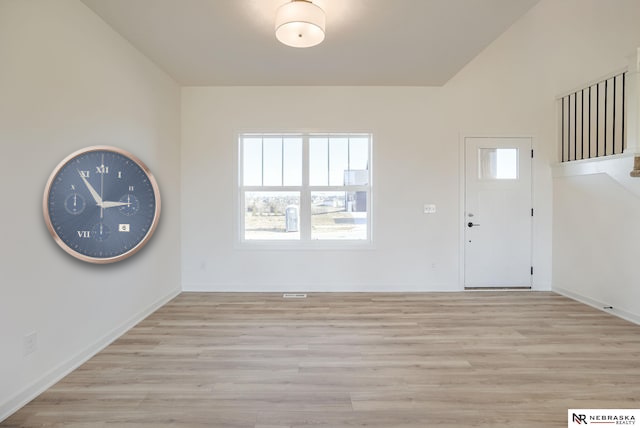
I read {"hour": 2, "minute": 54}
